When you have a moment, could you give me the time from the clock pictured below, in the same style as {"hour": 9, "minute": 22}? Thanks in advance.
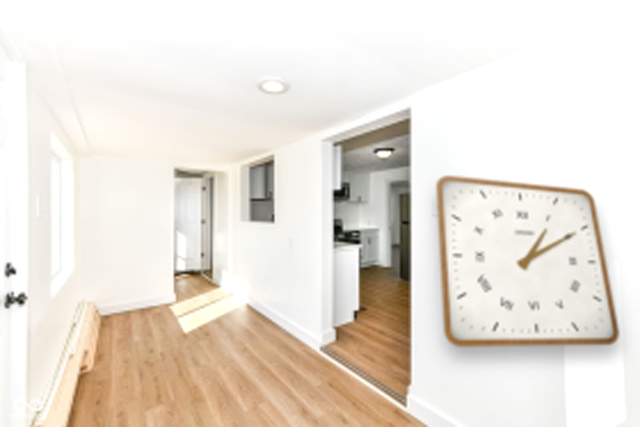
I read {"hour": 1, "minute": 10}
